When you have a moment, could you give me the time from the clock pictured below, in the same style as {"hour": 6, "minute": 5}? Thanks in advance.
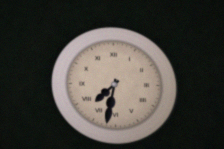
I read {"hour": 7, "minute": 32}
